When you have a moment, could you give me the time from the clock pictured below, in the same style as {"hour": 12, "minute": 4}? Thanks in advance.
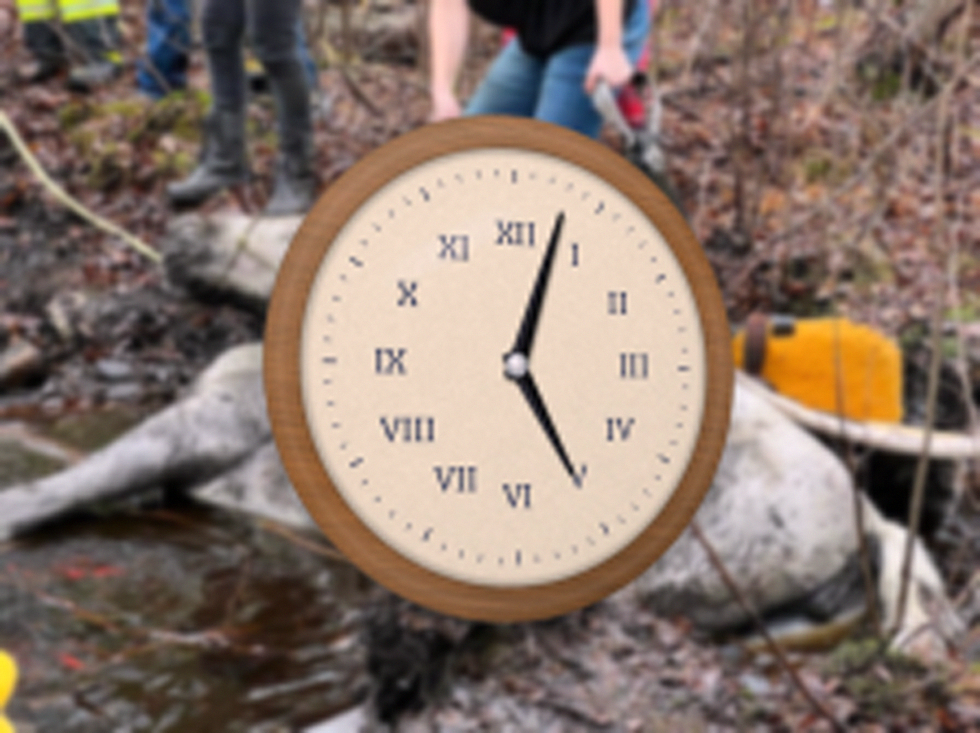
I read {"hour": 5, "minute": 3}
